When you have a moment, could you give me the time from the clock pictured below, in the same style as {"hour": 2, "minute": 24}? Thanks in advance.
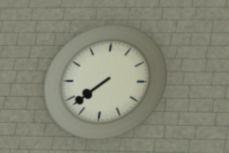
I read {"hour": 7, "minute": 38}
